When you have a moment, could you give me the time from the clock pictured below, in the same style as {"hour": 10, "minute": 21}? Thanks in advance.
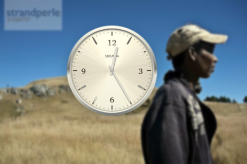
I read {"hour": 12, "minute": 25}
